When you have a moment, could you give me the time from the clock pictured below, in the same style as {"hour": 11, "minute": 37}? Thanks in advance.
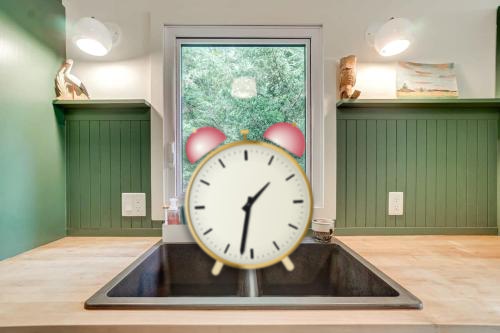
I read {"hour": 1, "minute": 32}
